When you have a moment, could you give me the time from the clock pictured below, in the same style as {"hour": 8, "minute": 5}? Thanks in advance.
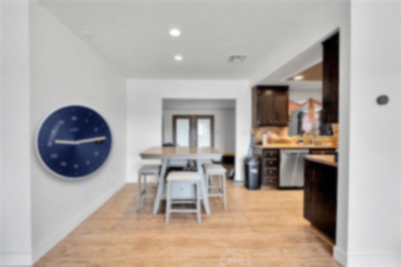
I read {"hour": 9, "minute": 14}
